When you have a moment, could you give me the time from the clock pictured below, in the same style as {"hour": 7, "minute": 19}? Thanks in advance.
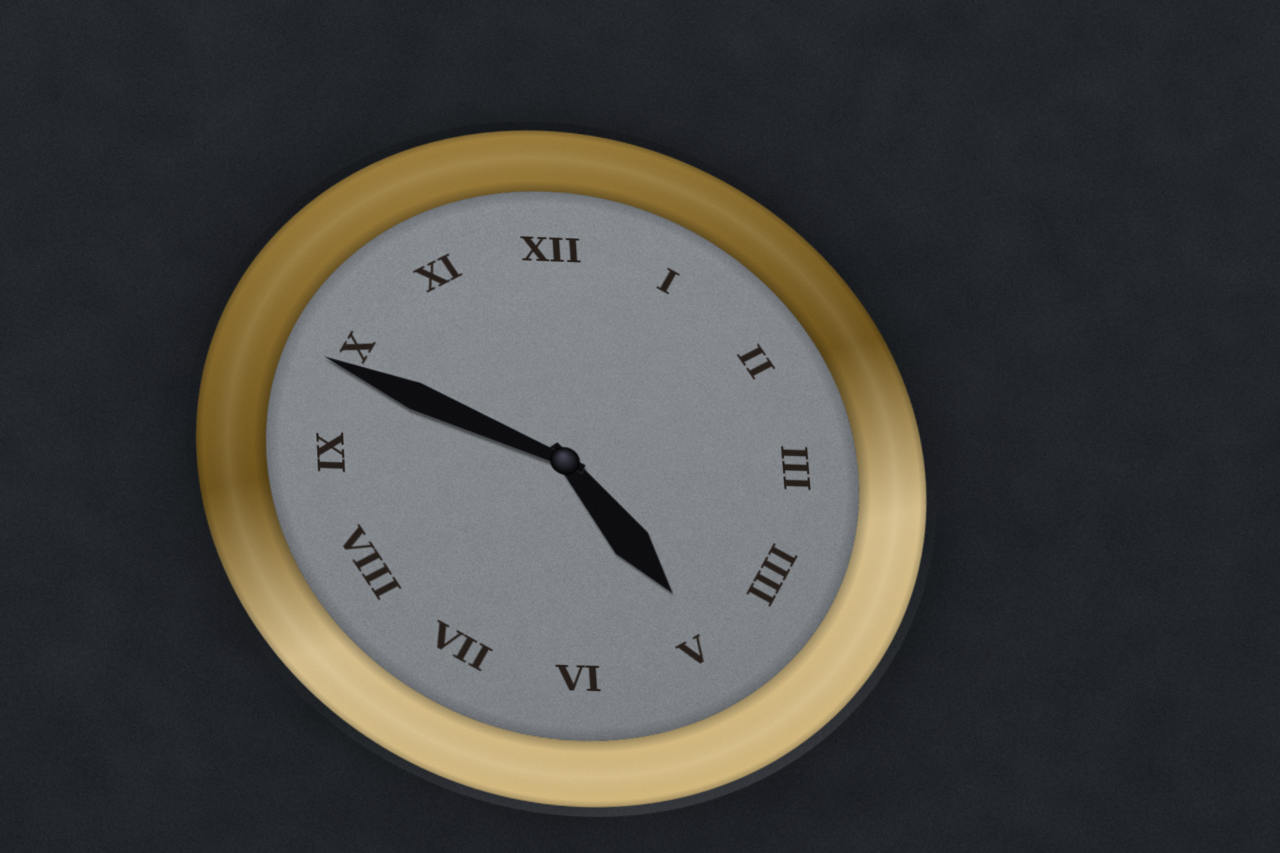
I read {"hour": 4, "minute": 49}
